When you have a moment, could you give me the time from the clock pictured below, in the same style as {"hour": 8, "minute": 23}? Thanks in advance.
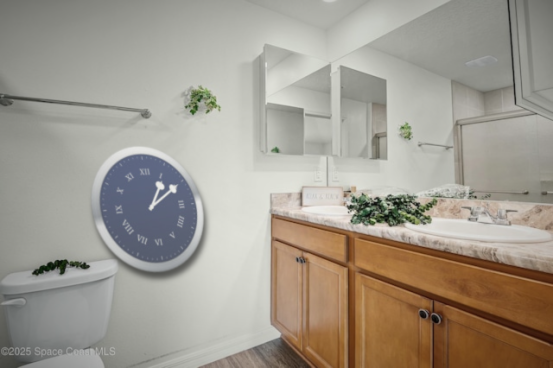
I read {"hour": 1, "minute": 10}
